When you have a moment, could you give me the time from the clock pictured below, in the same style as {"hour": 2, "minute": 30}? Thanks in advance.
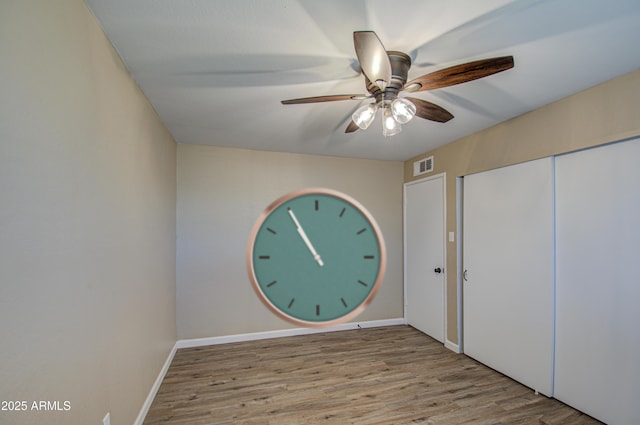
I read {"hour": 10, "minute": 55}
